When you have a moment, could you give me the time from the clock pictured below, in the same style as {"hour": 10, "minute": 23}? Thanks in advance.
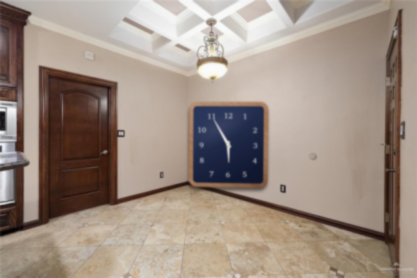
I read {"hour": 5, "minute": 55}
